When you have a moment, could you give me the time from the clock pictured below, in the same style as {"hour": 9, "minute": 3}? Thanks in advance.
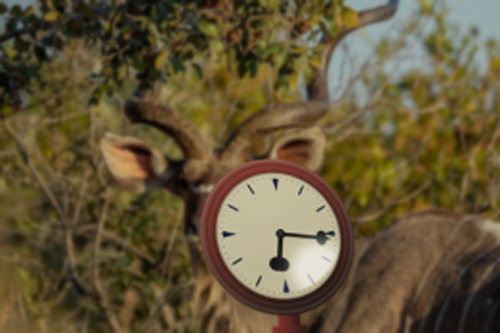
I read {"hour": 6, "minute": 16}
